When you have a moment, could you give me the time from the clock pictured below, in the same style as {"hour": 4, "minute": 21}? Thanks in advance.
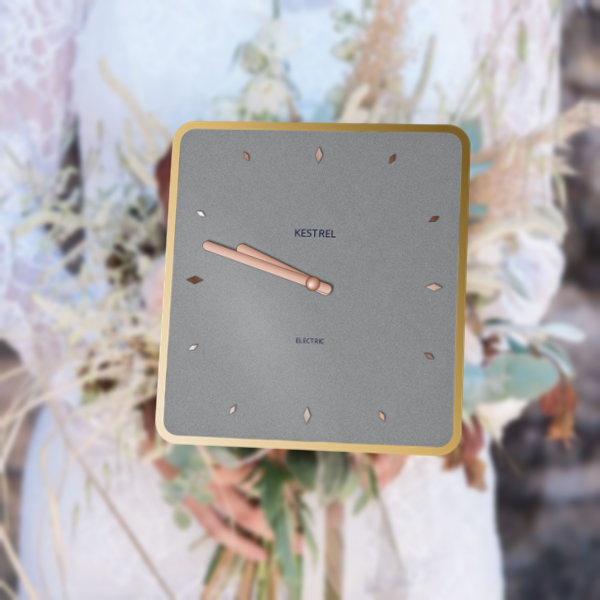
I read {"hour": 9, "minute": 48}
